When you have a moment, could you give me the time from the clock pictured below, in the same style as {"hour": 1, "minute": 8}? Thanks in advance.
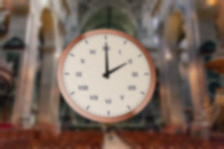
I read {"hour": 2, "minute": 0}
